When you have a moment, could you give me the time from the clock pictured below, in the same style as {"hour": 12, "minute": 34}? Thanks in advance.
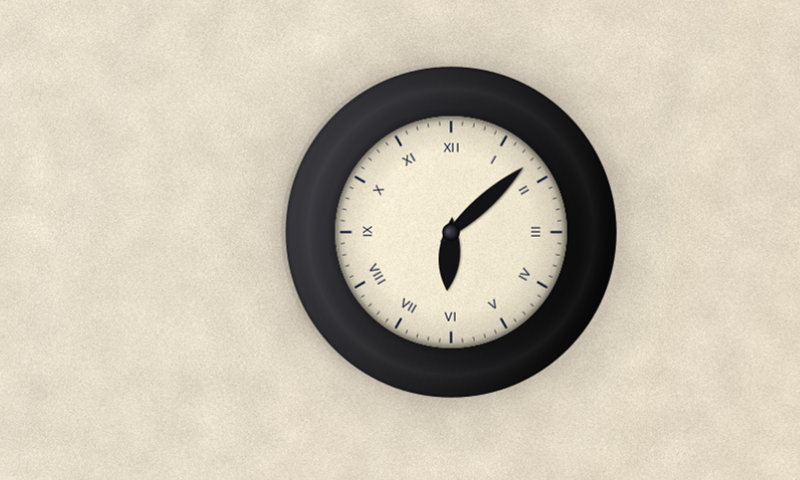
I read {"hour": 6, "minute": 8}
